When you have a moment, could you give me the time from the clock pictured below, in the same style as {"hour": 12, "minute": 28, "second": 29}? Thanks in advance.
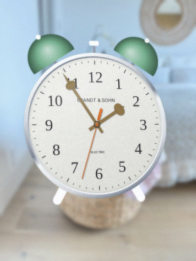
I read {"hour": 1, "minute": 54, "second": 33}
